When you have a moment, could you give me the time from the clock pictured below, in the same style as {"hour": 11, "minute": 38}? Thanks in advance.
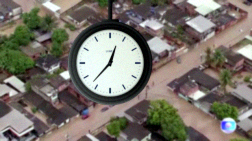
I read {"hour": 12, "minute": 37}
